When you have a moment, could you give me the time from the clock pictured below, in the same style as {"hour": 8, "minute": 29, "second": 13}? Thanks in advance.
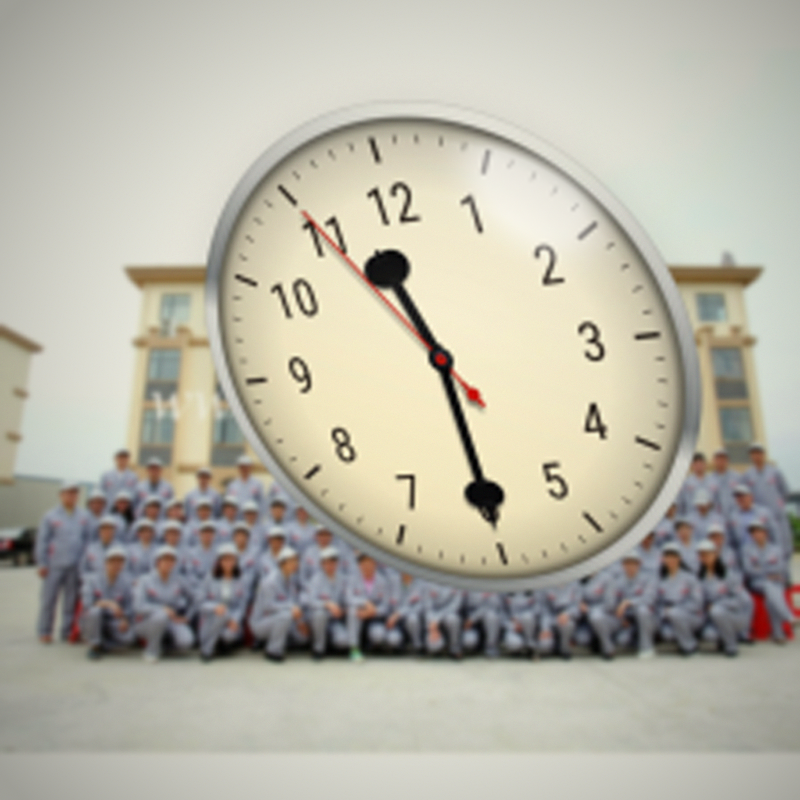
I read {"hour": 11, "minute": 29, "second": 55}
